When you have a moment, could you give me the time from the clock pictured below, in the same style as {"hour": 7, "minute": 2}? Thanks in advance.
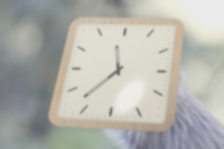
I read {"hour": 11, "minute": 37}
